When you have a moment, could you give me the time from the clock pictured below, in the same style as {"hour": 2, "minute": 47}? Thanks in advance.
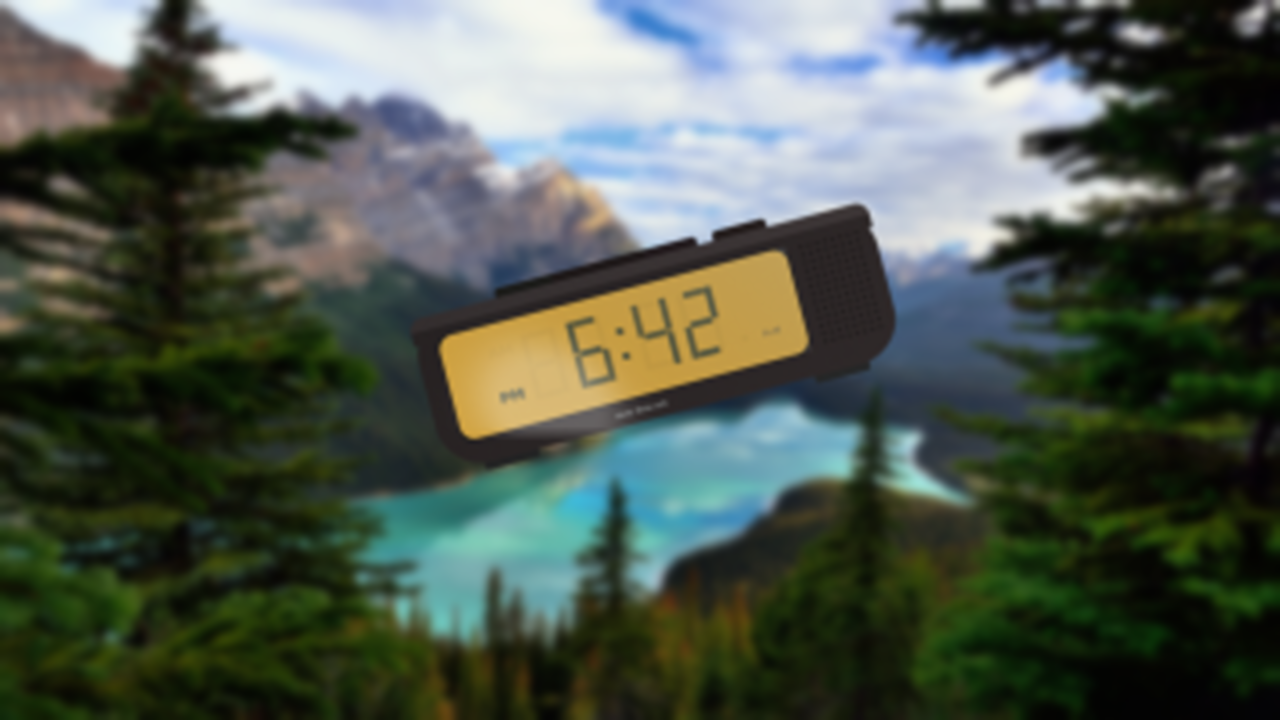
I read {"hour": 6, "minute": 42}
